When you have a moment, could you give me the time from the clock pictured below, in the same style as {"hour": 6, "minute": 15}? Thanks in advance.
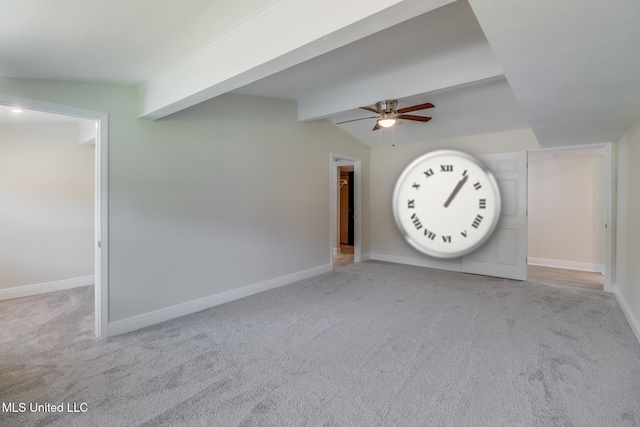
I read {"hour": 1, "minute": 6}
